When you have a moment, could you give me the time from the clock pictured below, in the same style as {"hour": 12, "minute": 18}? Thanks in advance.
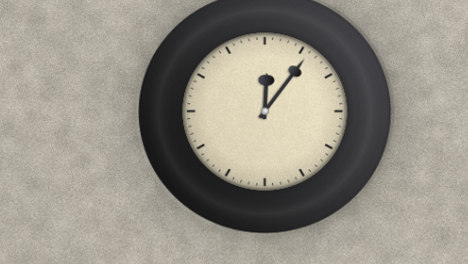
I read {"hour": 12, "minute": 6}
